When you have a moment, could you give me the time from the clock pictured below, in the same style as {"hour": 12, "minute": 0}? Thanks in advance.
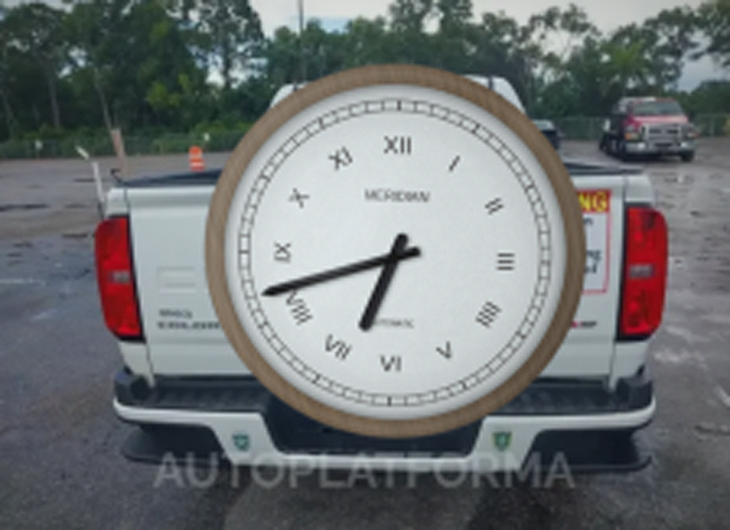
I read {"hour": 6, "minute": 42}
